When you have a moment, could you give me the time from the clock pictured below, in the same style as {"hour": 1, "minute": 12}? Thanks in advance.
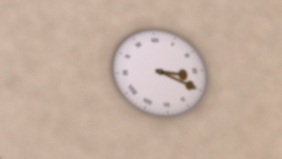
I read {"hour": 3, "minute": 20}
